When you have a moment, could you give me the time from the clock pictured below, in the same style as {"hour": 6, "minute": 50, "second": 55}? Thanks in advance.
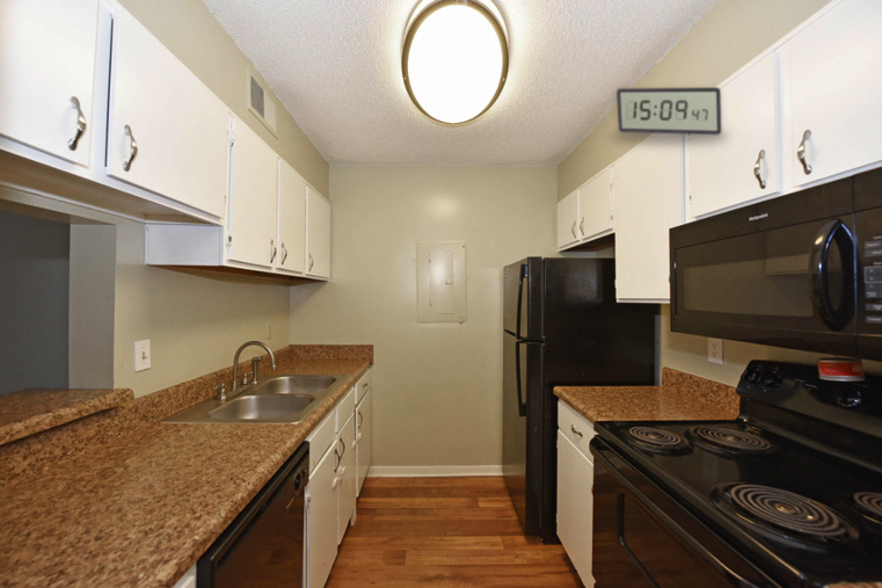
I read {"hour": 15, "minute": 9, "second": 47}
